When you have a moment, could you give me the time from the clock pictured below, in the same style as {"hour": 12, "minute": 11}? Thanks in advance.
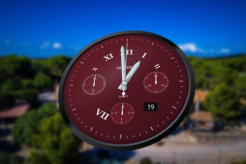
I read {"hour": 12, "minute": 59}
